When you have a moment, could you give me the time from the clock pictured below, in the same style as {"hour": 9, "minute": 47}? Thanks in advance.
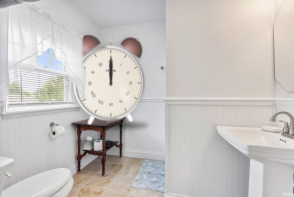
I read {"hour": 12, "minute": 0}
